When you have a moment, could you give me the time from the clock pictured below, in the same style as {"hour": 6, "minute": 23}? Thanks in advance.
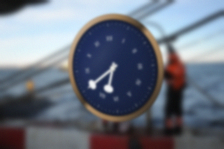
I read {"hour": 6, "minute": 40}
